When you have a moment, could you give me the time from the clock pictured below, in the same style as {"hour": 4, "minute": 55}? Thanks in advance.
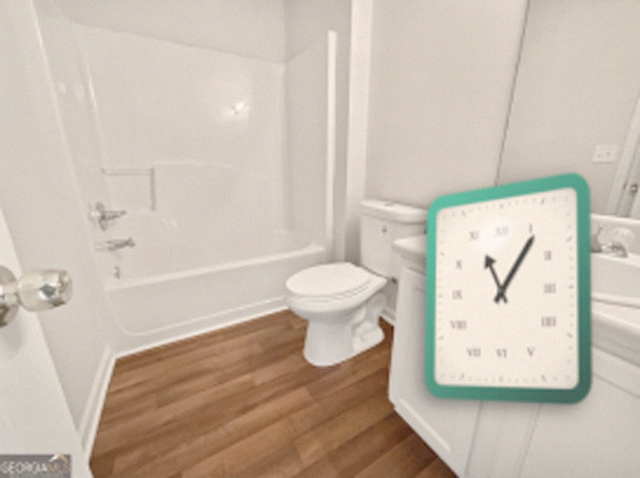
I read {"hour": 11, "minute": 6}
